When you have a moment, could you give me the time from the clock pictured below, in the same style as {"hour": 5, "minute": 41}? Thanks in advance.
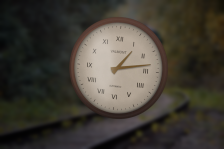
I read {"hour": 1, "minute": 13}
